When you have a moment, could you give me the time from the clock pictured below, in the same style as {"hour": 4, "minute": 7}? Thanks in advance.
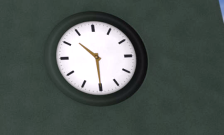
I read {"hour": 10, "minute": 30}
